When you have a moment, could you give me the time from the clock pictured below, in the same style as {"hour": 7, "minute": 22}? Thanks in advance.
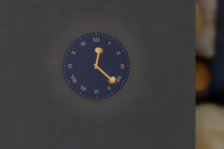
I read {"hour": 12, "minute": 22}
